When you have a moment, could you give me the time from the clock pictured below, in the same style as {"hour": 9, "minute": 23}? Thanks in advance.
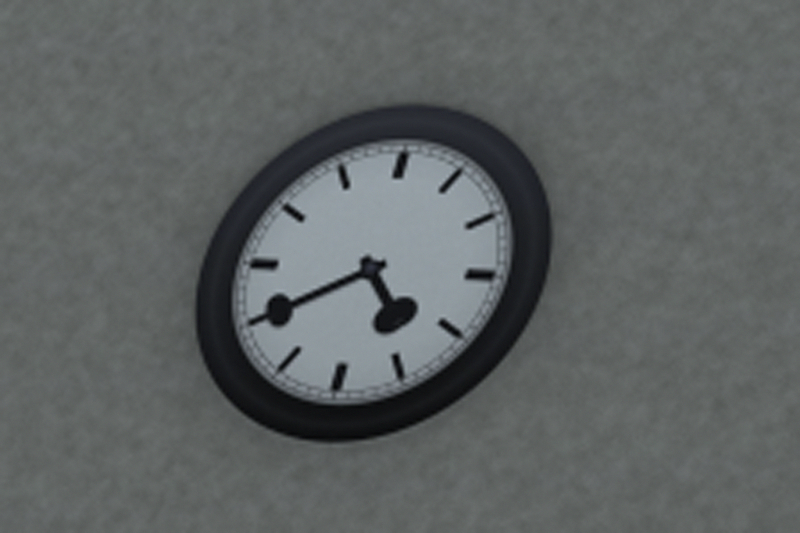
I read {"hour": 4, "minute": 40}
